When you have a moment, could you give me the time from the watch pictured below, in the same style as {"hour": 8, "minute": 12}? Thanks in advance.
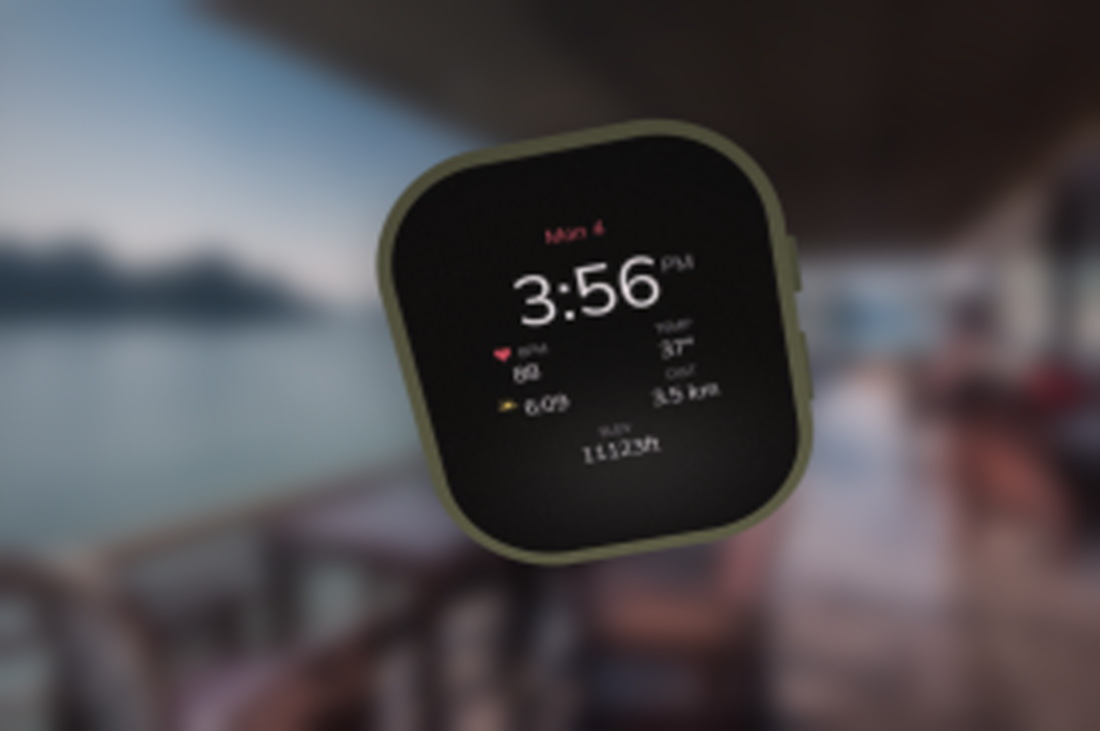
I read {"hour": 3, "minute": 56}
